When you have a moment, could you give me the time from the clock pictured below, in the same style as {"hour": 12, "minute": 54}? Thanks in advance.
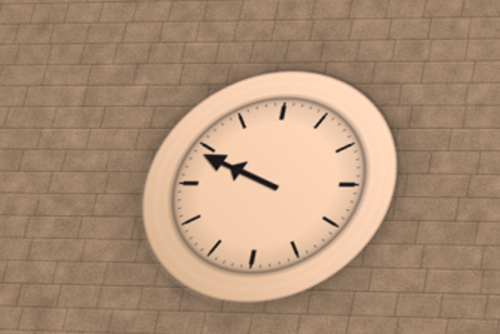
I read {"hour": 9, "minute": 49}
